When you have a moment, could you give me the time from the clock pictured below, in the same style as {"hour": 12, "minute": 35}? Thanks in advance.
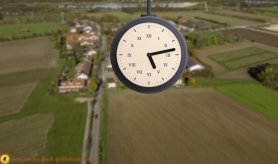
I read {"hour": 5, "minute": 13}
